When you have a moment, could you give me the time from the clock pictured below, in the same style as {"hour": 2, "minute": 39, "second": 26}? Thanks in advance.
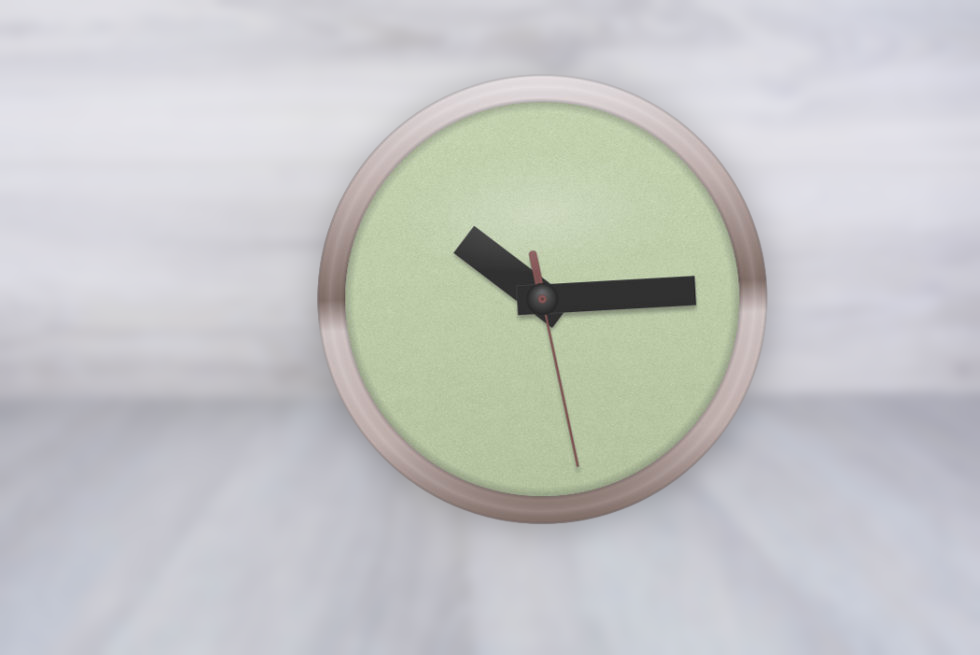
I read {"hour": 10, "minute": 14, "second": 28}
